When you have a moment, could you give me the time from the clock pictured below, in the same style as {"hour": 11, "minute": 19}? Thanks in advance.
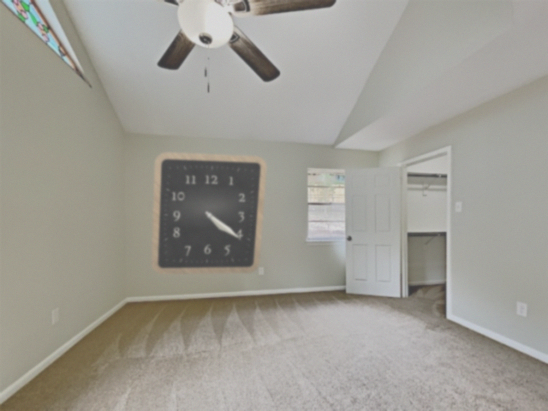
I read {"hour": 4, "minute": 21}
